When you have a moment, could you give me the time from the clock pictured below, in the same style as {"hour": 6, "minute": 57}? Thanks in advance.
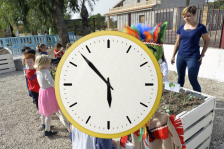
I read {"hour": 5, "minute": 53}
